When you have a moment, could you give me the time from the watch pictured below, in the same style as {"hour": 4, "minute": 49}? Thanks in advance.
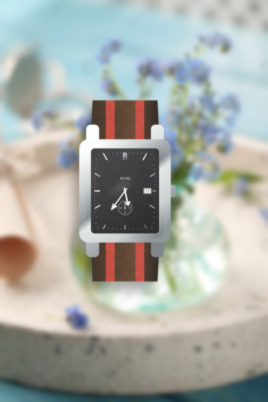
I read {"hour": 5, "minute": 36}
